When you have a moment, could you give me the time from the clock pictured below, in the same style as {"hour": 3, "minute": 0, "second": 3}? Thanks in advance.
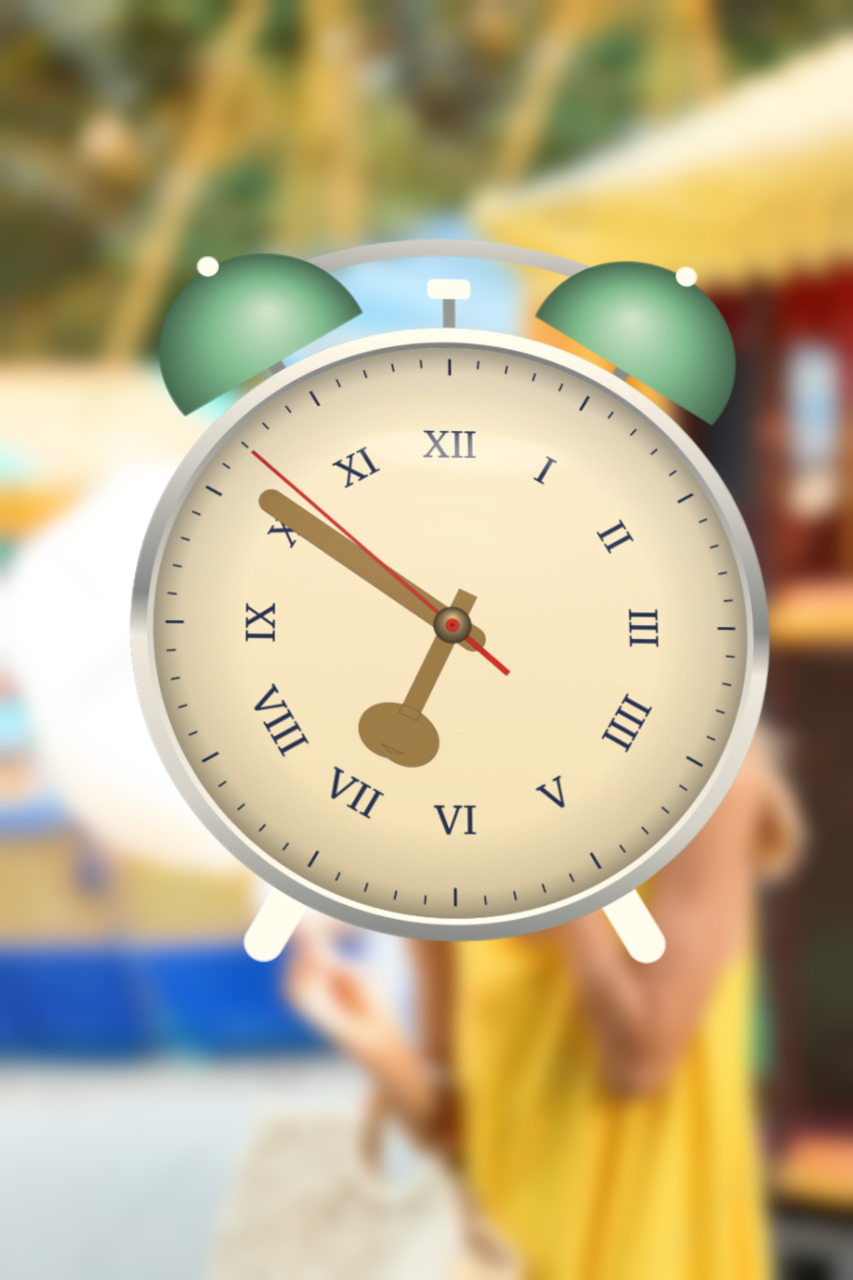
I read {"hour": 6, "minute": 50, "second": 52}
